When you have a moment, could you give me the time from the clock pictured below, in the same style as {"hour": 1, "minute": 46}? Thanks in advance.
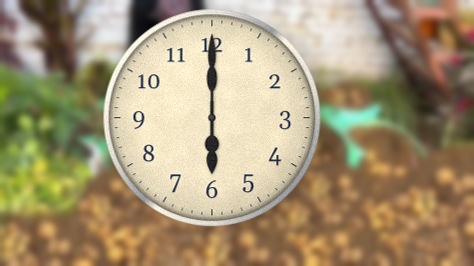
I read {"hour": 6, "minute": 0}
